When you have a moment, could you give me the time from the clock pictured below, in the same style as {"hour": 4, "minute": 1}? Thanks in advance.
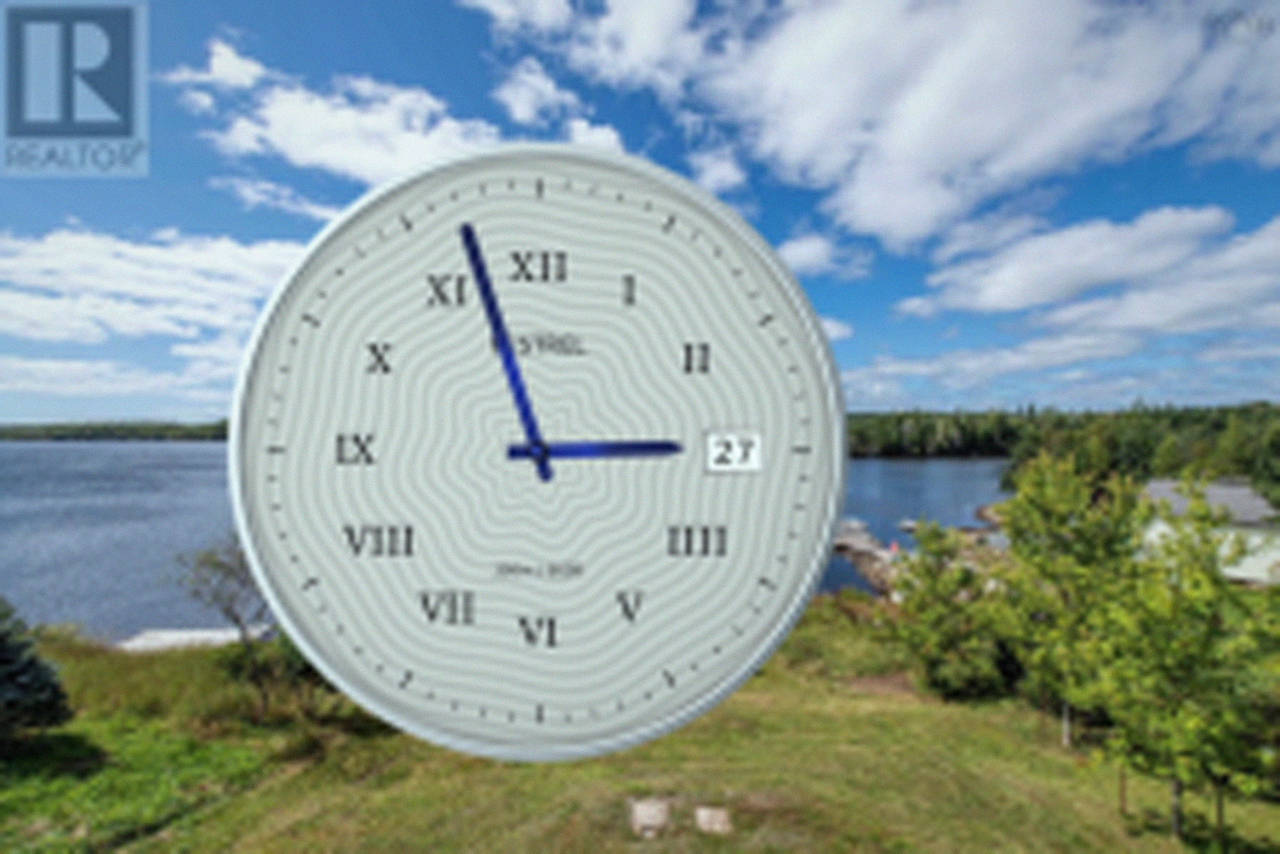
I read {"hour": 2, "minute": 57}
